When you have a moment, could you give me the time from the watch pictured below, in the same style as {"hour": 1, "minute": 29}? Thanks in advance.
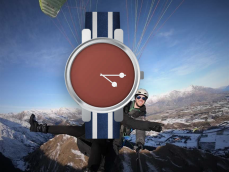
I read {"hour": 4, "minute": 15}
